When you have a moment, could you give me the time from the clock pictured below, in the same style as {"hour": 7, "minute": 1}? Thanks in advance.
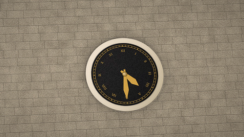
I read {"hour": 4, "minute": 30}
